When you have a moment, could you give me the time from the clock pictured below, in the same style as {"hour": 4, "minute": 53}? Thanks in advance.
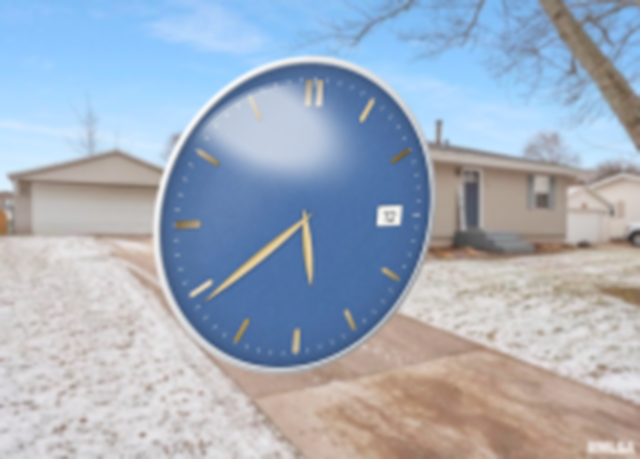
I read {"hour": 5, "minute": 39}
